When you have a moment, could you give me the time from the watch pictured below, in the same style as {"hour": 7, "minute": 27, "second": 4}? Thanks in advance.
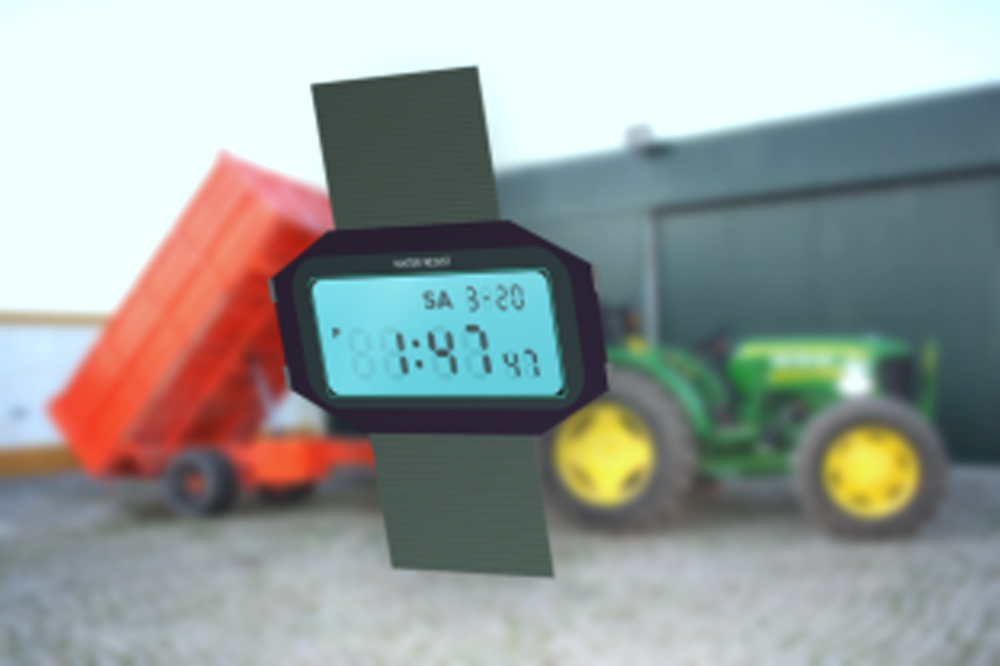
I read {"hour": 1, "minute": 47, "second": 47}
